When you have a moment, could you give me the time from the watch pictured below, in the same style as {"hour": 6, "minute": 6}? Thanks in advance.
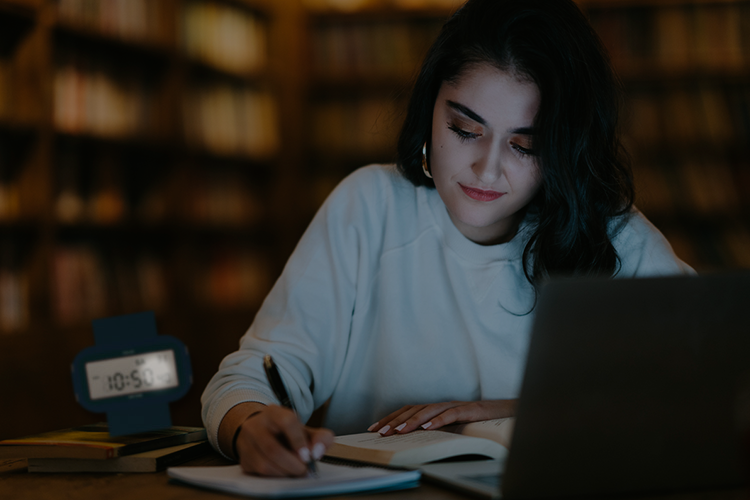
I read {"hour": 10, "minute": 50}
